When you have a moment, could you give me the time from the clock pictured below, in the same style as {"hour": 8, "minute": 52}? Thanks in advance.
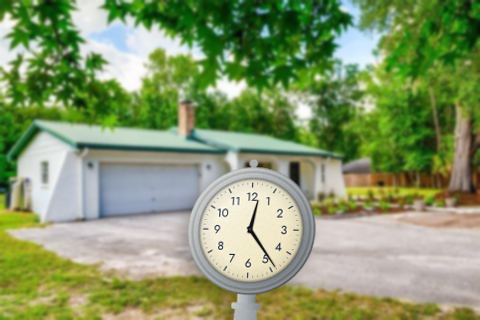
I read {"hour": 12, "minute": 24}
